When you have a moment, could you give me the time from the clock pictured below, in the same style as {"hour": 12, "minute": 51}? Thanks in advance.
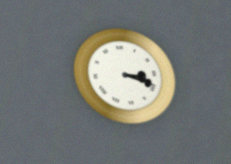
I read {"hour": 3, "minute": 19}
